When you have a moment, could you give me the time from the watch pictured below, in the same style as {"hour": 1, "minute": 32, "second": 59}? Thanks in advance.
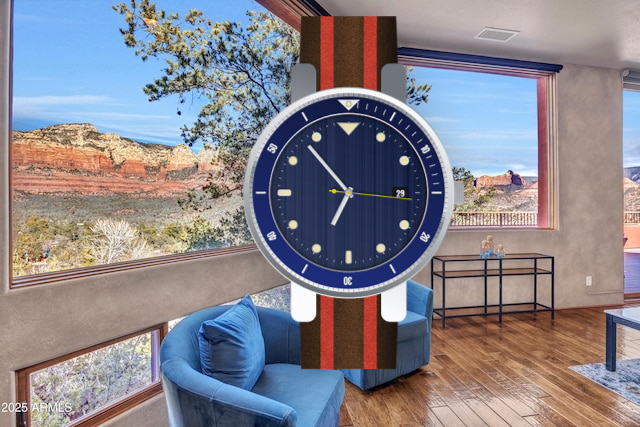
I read {"hour": 6, "minute": 53, "second": 16}
